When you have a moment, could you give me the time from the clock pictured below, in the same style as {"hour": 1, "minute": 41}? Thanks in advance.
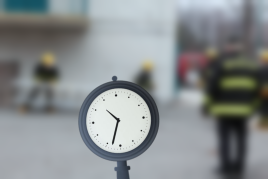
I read {"hour": 10, "minute": 33}
